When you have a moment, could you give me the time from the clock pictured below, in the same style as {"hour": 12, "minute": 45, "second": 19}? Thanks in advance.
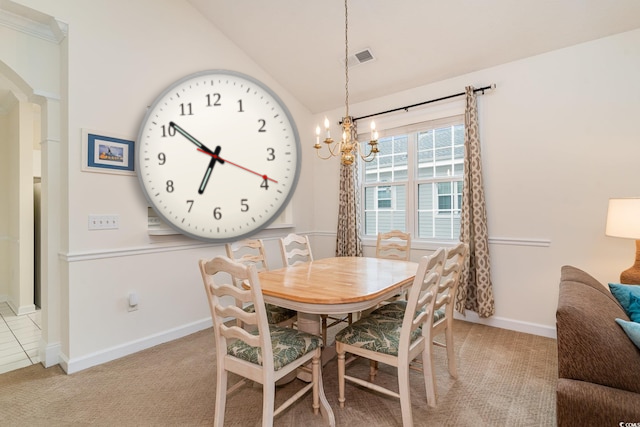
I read {"hour": 6, "minute": 51, "second": 19}
